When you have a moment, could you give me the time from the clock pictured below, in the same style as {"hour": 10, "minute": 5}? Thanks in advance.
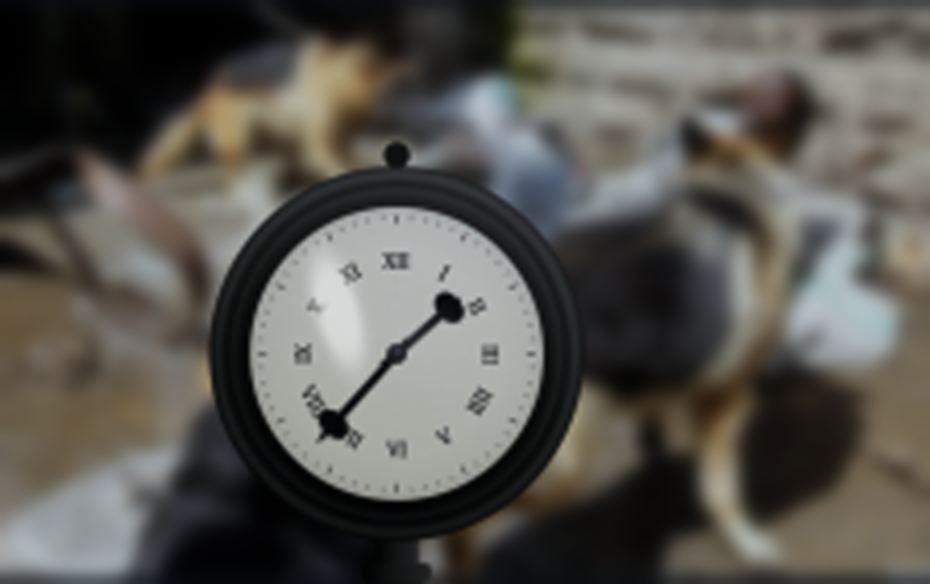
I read {"hour": 1, "minute": 37}
